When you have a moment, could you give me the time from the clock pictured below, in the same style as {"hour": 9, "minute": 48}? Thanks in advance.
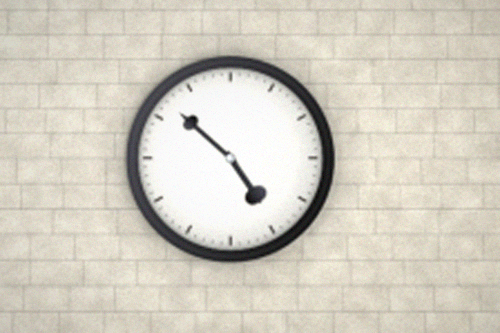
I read {"hour": 4, "minute": 52}
